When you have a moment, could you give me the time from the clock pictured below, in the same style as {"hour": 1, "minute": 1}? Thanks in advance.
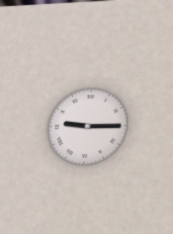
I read {"hour": 9, "minute": 15}
